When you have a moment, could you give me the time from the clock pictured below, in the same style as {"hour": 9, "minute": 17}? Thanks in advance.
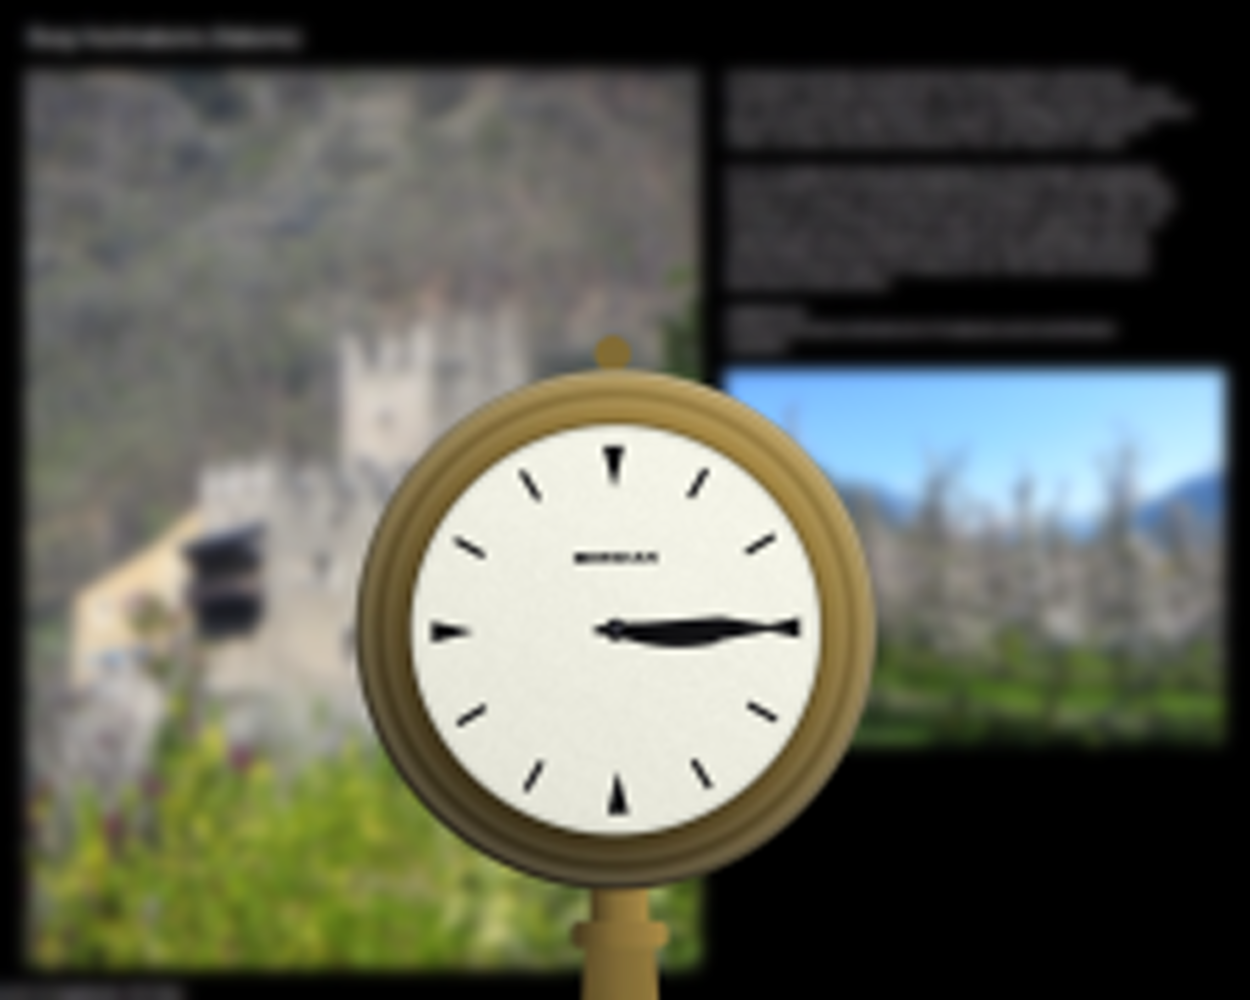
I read {"hour": 3, "minute": 15}
